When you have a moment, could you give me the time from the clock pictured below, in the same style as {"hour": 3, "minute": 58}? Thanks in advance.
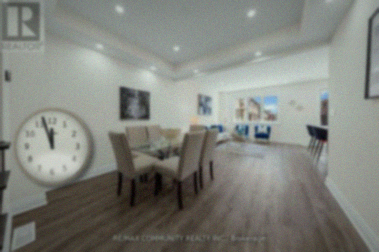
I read {"hour": 11, "minute": 57}
